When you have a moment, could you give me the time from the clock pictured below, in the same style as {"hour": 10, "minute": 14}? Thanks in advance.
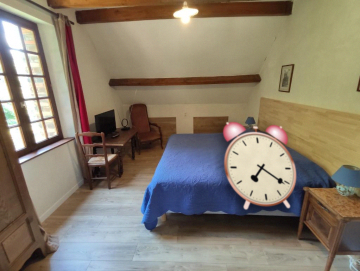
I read {"hour": 7, "minute": 21}
